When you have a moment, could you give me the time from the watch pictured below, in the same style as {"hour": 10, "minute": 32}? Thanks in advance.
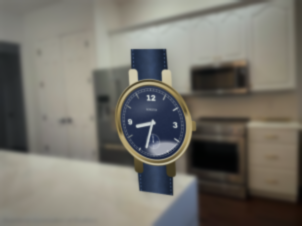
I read {"hour": 8, "minute": 33}
